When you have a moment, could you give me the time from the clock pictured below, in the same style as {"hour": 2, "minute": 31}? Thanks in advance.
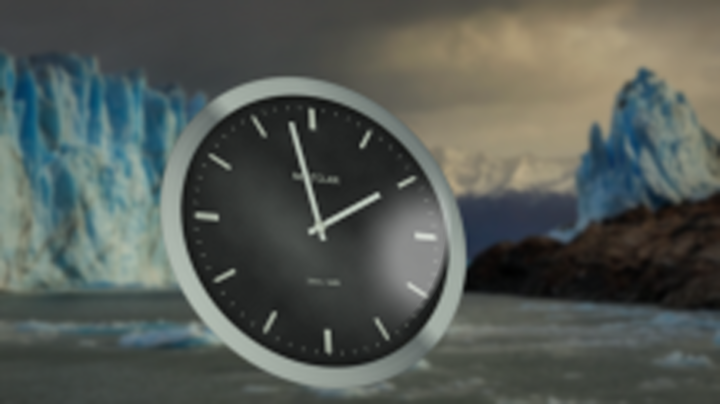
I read {"hour": 1, "minute": 58}
